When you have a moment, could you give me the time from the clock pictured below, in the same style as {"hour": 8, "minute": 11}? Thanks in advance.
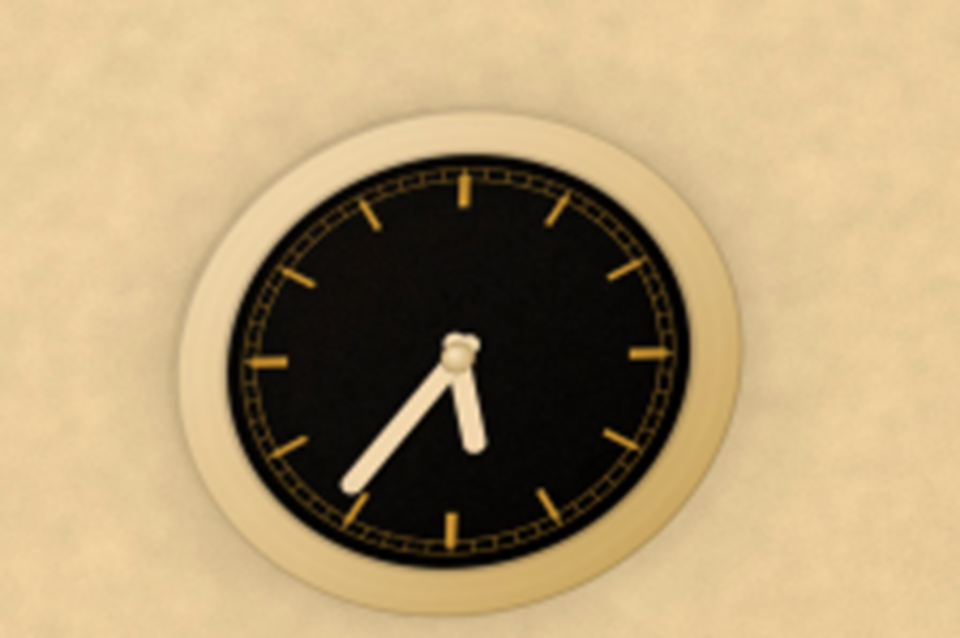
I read {"hour": 5, "minute": 36}
